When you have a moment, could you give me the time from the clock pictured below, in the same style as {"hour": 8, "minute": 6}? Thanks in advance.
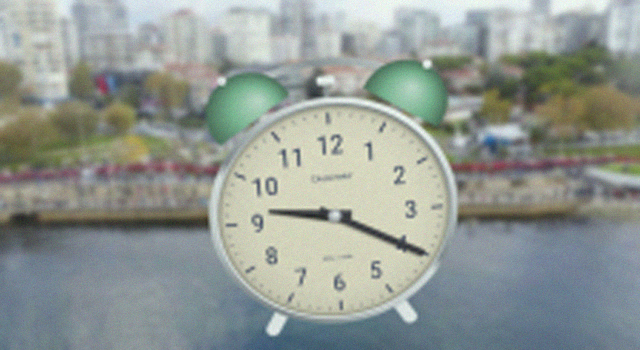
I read {"hour": 9, "minute": 20}
